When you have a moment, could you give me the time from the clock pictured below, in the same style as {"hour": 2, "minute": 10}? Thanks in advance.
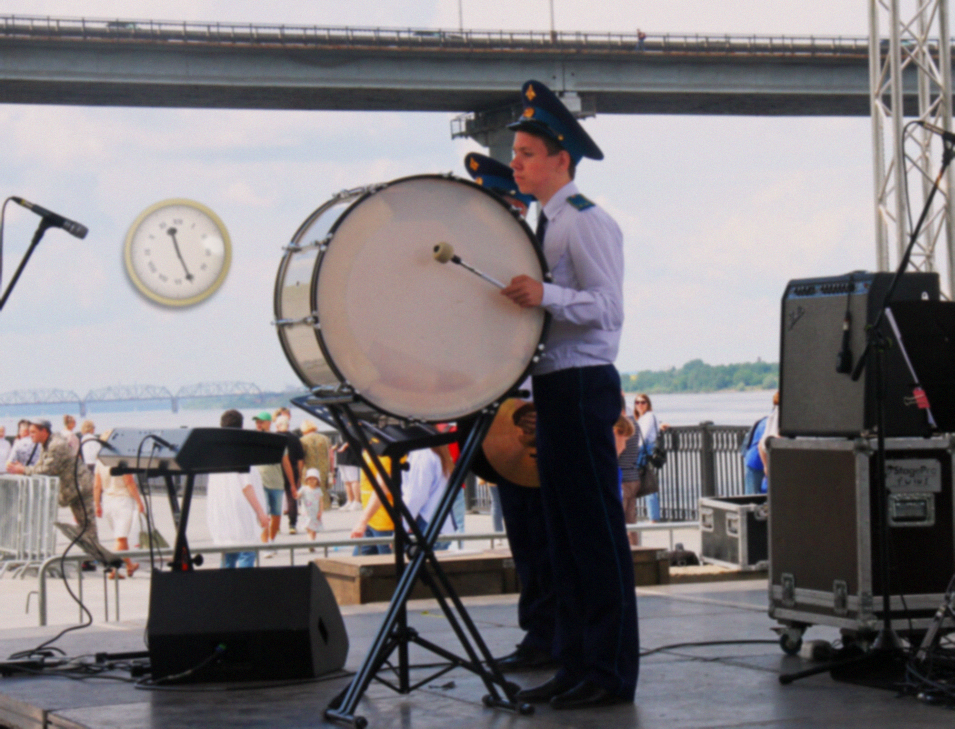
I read {"hour": 11, "minute": 26}
